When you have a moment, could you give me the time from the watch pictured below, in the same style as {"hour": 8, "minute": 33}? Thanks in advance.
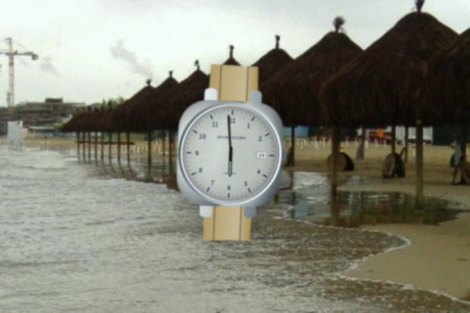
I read {"hour": 5, "minute": 59}
